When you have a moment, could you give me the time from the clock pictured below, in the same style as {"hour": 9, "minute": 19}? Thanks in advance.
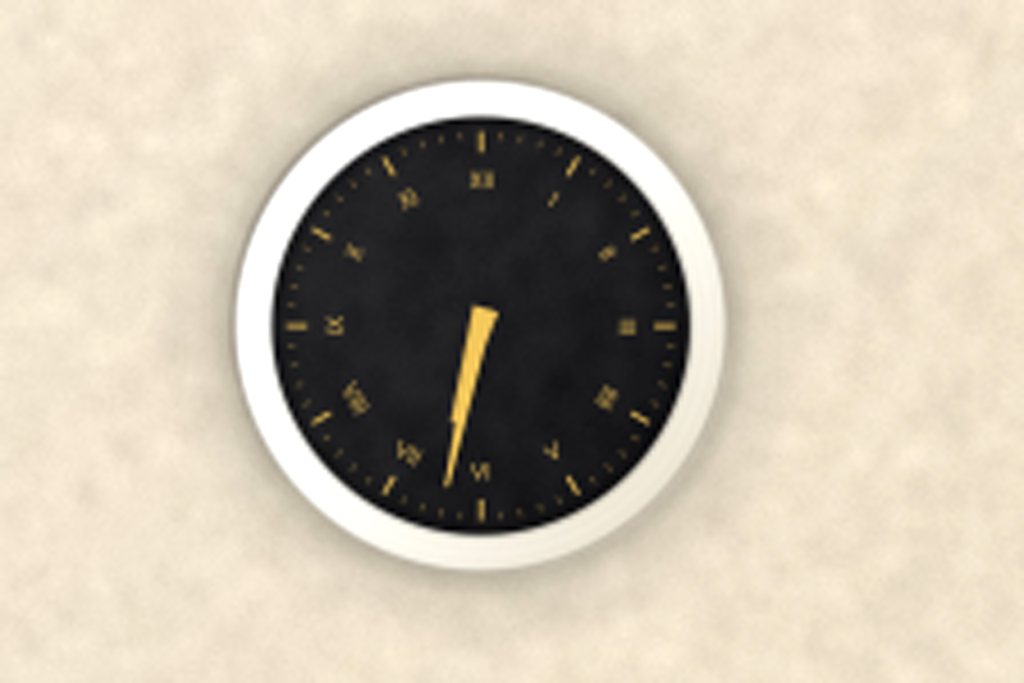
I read {"hour": 6, "minute": 32}
